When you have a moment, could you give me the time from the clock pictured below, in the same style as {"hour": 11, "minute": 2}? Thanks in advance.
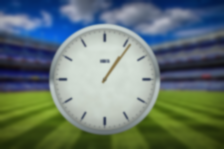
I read {"hour": 1, "minute": 6}
